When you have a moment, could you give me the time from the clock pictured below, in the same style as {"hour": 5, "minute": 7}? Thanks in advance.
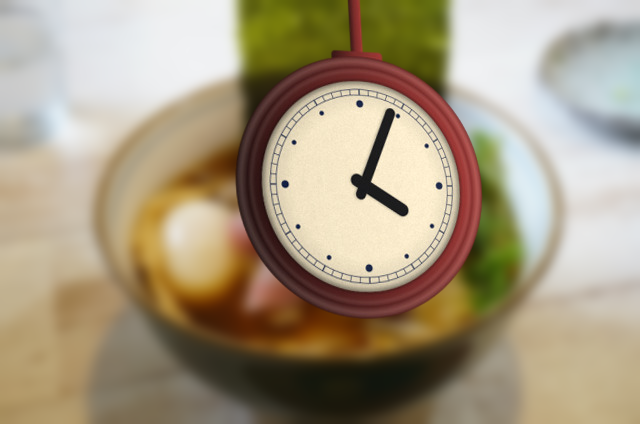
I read {"hour": 4, "minute": 4}
